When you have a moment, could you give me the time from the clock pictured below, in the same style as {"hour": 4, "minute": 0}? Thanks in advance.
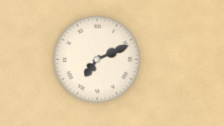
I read {"hour": 7, "minute": 11}
